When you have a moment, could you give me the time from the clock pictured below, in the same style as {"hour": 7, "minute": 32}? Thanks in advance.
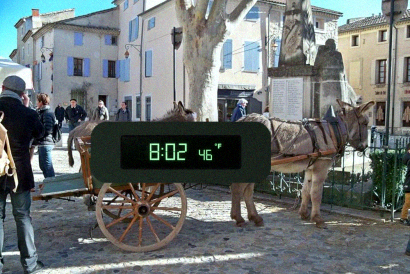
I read {"hour": 8, "minute": 2}
